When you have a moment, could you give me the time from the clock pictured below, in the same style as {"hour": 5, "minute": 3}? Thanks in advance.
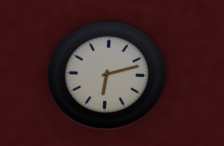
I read {"hour": 6, "minute": 12}
